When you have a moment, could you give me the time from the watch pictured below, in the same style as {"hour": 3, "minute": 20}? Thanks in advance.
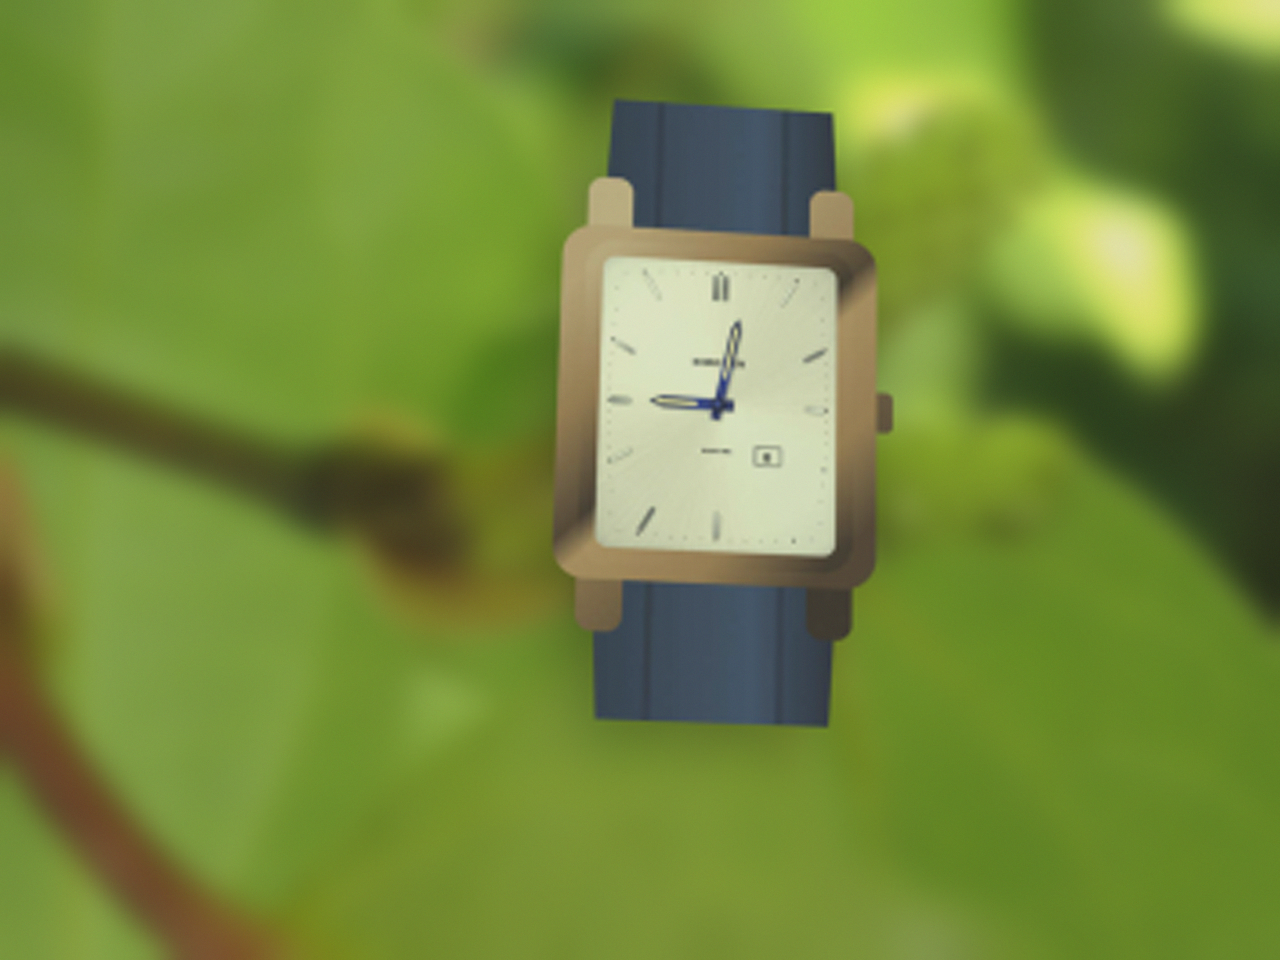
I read {"hour": 9, "minute": 2}
